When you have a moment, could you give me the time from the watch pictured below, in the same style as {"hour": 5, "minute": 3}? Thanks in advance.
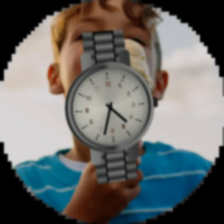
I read {"hour": 4, "minute": 33}
